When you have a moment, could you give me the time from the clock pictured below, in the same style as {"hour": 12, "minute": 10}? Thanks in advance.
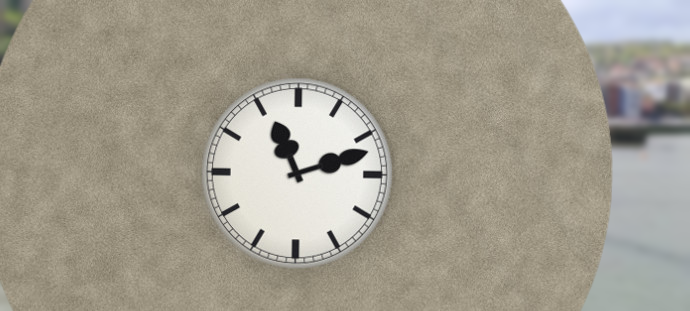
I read {"hour": 11, "minute": 12}
